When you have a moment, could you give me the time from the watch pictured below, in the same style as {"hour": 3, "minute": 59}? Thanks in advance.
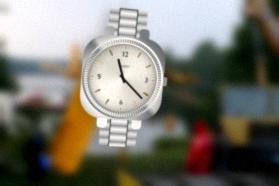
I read {"hour": 11, "minute": 22}
